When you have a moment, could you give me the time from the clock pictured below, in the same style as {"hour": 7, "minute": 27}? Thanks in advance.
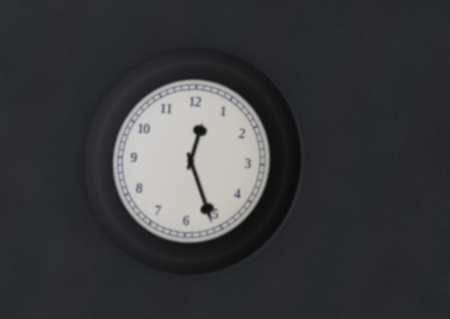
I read {"hour": 12, "minute": 26}
